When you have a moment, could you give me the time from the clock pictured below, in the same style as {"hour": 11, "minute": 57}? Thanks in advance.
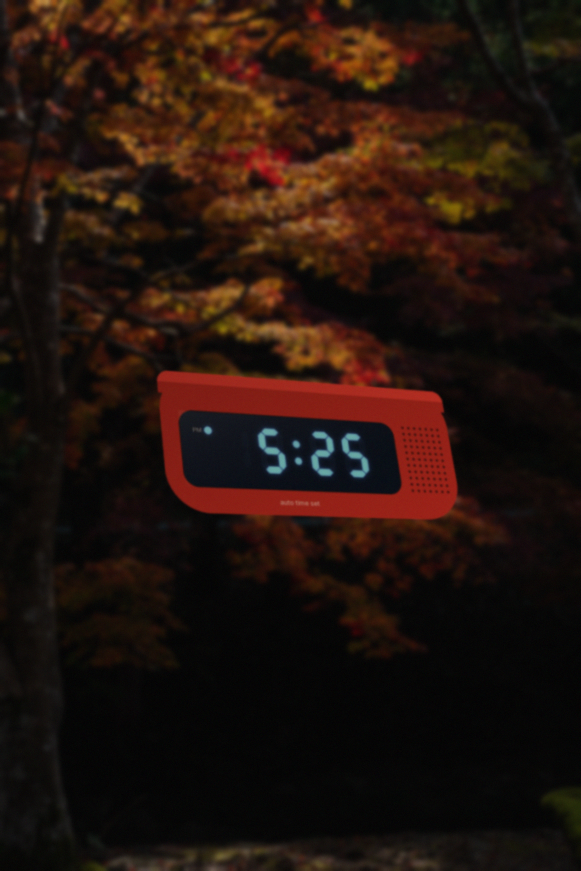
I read {"hour": 5, "minute": 25}
